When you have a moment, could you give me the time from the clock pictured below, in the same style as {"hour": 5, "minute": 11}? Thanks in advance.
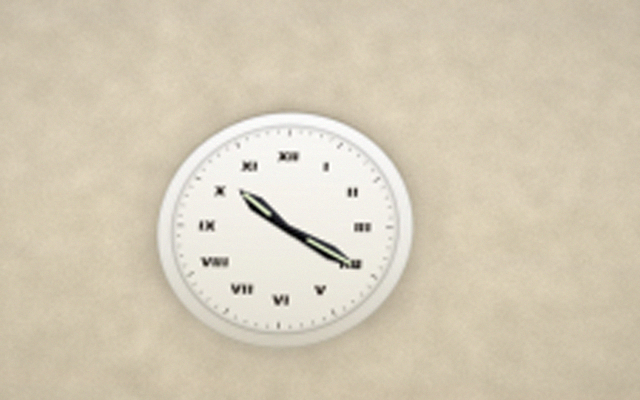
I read {"hour": 10, "minute": 20}
